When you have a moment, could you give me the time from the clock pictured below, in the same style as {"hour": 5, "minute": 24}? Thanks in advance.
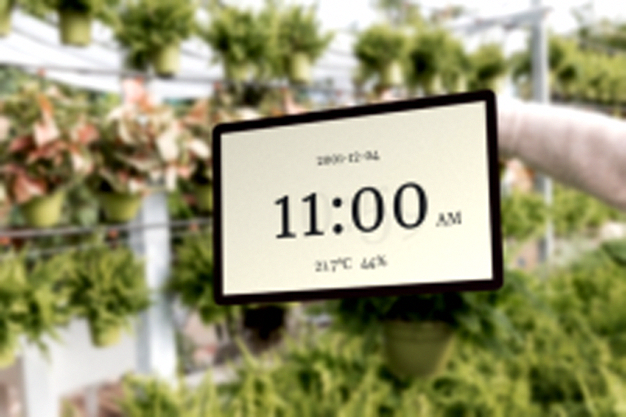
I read {"hour": 11, "minute": 0}
